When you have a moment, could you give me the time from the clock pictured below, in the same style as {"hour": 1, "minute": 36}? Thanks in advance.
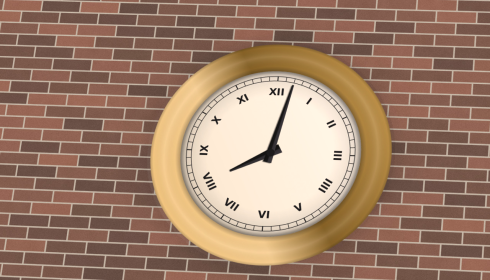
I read {"hour": 8, "minute": 2}
